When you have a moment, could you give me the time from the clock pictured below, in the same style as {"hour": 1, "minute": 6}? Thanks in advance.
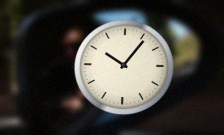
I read {"hour": 10, "minute": 6}
